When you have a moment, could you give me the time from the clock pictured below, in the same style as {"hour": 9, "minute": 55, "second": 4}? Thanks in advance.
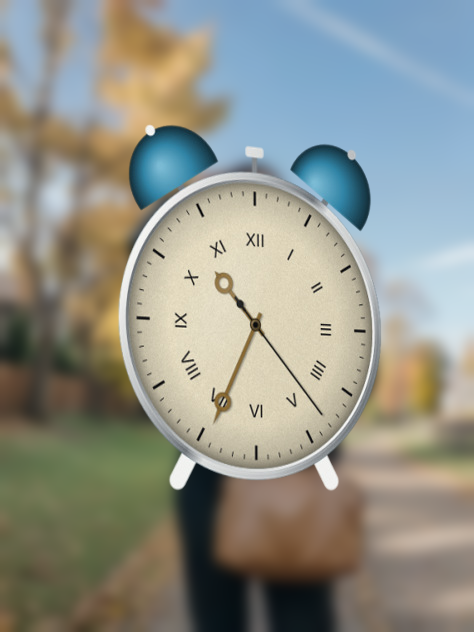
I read {"hour": 10, "minute": 34, "second": 23}
